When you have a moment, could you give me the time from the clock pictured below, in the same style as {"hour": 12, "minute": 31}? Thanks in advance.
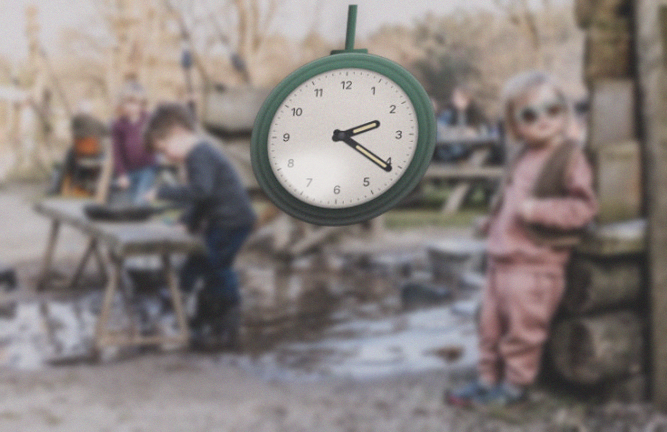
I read {"hour": 2, "minute": 21}
